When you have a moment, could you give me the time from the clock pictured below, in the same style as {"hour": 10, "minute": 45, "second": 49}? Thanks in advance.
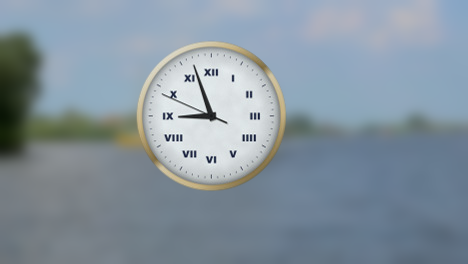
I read {"hour": 8, "minute": 56, "second": 49}
